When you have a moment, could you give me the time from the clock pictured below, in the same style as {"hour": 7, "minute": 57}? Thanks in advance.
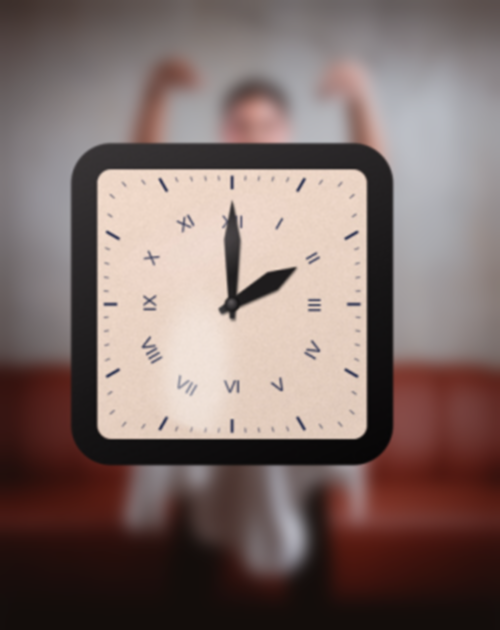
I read {"hour": 2, "minute": 0}
